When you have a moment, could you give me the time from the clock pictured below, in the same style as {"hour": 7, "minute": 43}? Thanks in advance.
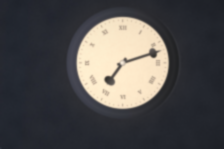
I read {"hour": 7, "minute": 12}
